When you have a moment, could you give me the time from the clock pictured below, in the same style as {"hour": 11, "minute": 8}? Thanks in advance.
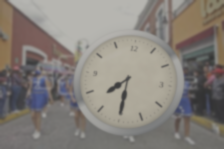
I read {"hour": 7, "minute": 30}
